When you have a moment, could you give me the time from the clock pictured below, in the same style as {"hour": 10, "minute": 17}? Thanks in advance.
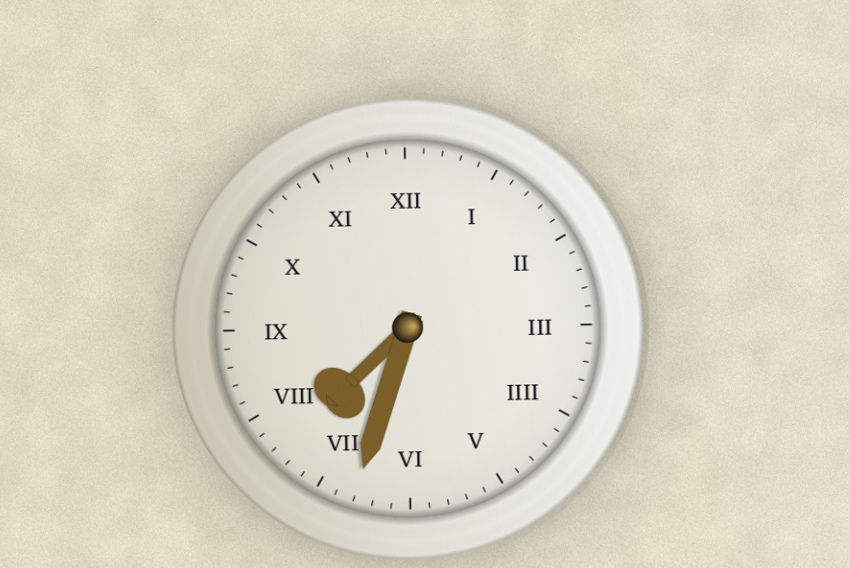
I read {"hour": 7, "minute": 33}
